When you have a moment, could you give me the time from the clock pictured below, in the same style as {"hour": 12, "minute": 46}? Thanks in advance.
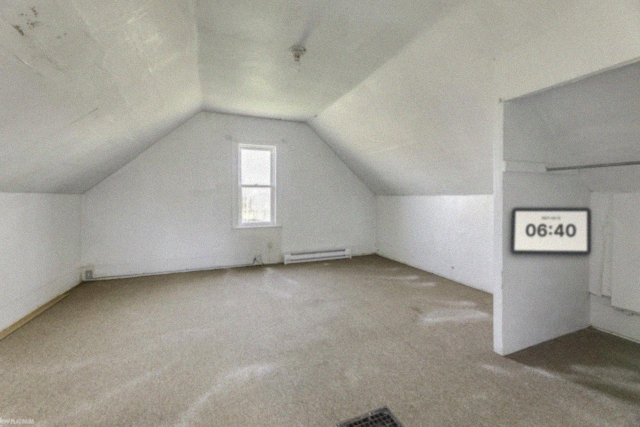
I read {"hour": 6, "minute": 40}
